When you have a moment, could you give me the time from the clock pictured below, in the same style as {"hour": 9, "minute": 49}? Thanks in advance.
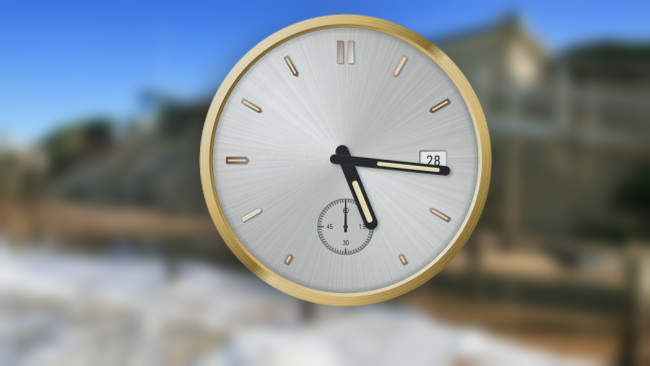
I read {"hour": 5, "minute": 16}
